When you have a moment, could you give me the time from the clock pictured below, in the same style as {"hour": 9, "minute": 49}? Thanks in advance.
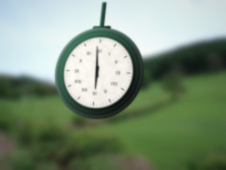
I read {"hour": 5, "minute": 59}
